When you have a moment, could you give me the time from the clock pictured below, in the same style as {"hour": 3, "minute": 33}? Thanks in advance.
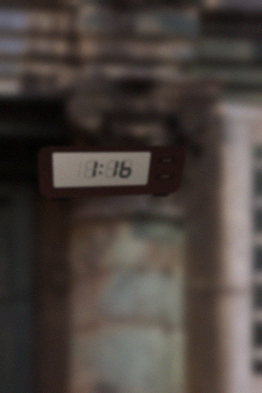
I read {"hour": 1, "minute": 16}
